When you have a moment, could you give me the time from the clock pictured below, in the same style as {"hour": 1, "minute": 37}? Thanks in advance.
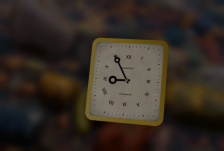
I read {"hour": 8, "minute": 55}
